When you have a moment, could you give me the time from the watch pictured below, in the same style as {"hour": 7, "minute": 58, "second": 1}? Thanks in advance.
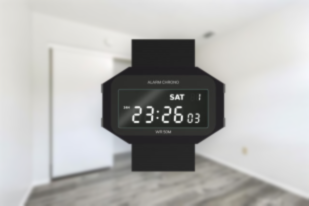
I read {"hour": 23, "minute": 26, "second": 3}
